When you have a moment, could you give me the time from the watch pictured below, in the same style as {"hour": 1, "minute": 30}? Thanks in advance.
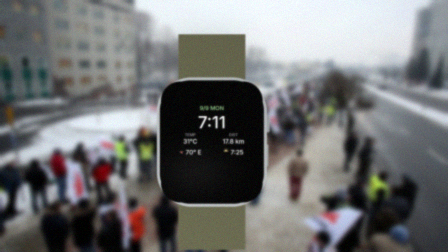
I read {"hour": 7, "minute": 11}
